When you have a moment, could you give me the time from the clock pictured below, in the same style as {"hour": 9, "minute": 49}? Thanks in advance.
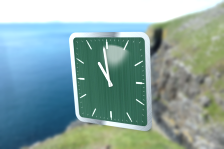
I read {"hour": 10, "minute": 59}
